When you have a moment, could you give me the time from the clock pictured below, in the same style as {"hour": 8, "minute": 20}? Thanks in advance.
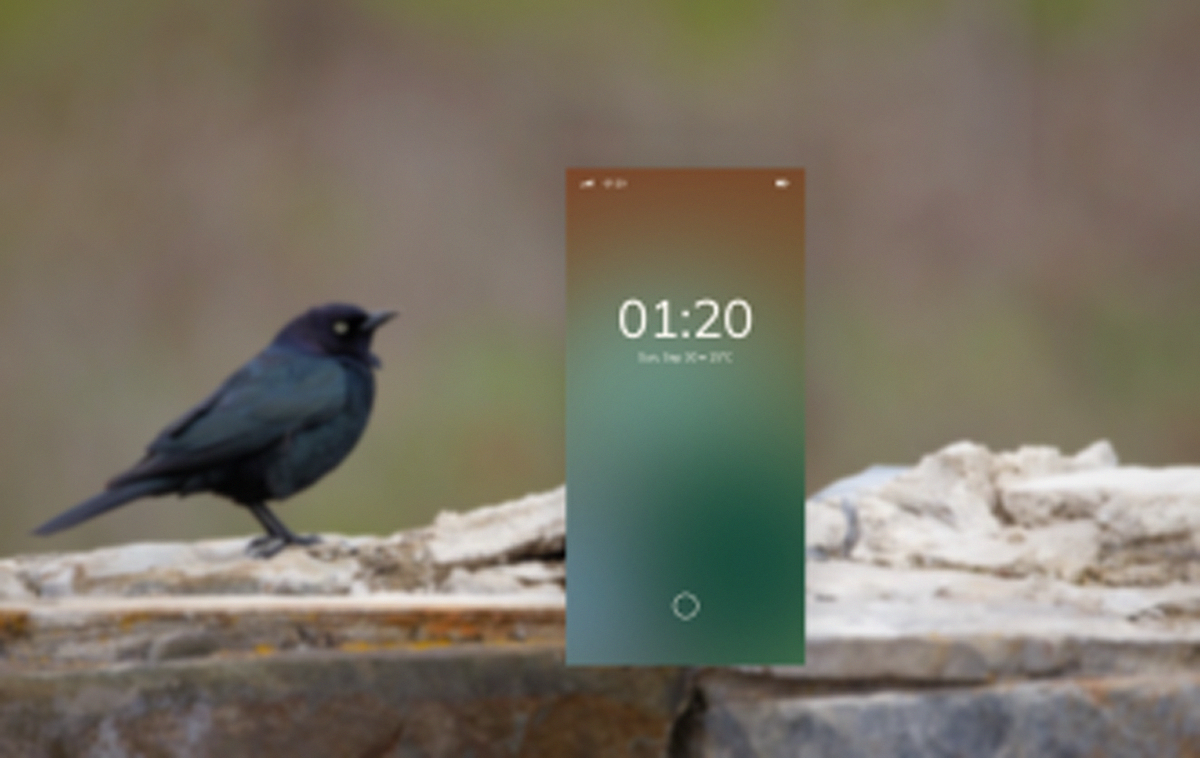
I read {"hour": 1, "minute": 20}
